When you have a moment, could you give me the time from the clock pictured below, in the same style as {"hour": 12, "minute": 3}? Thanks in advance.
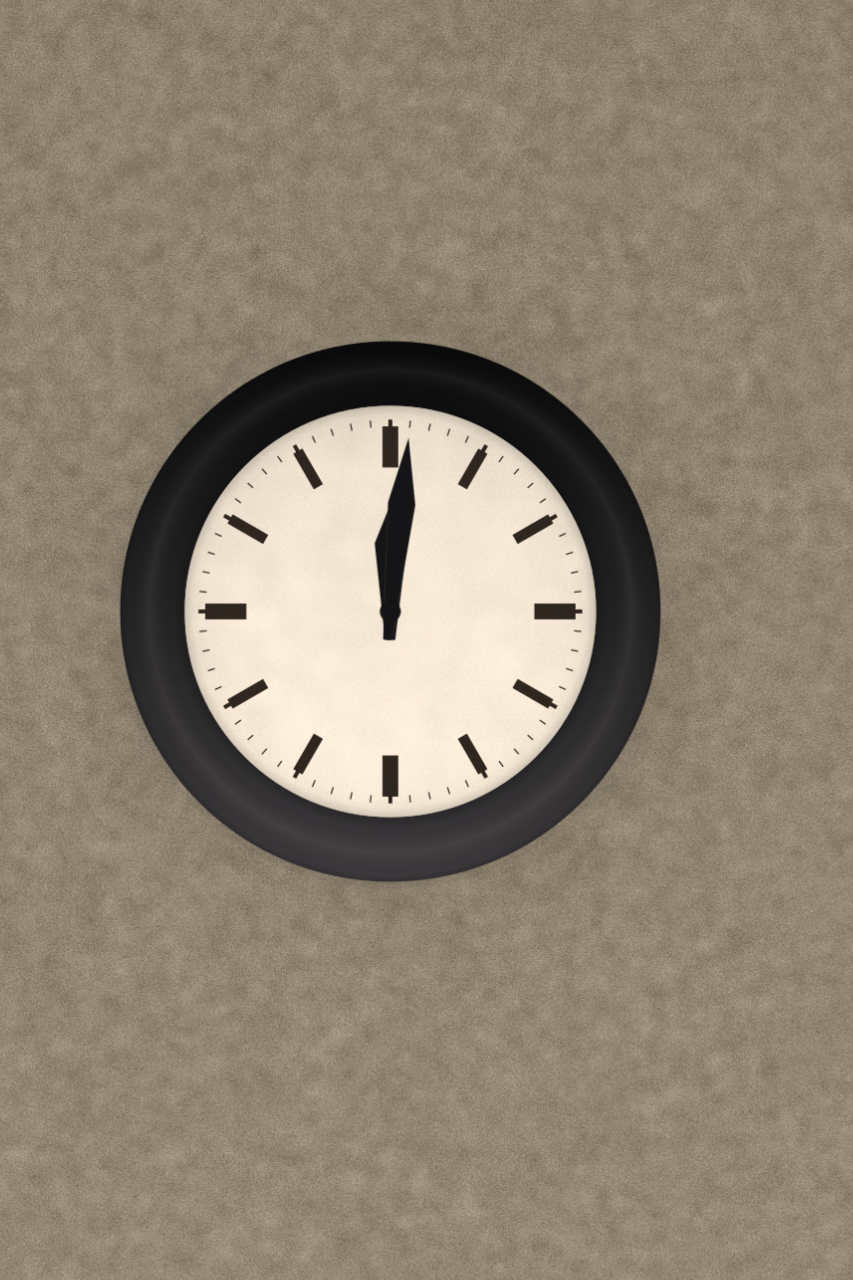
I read {"hour": 12, "minute": 1}
